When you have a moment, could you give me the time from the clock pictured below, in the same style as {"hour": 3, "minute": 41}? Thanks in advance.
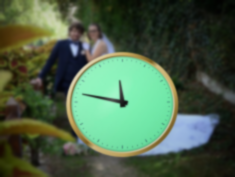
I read {"hour": 11, "minute": 47}
